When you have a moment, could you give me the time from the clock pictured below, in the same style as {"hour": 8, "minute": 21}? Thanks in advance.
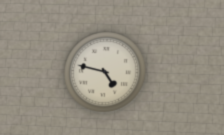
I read {"hour": 4, "minute": 47}
